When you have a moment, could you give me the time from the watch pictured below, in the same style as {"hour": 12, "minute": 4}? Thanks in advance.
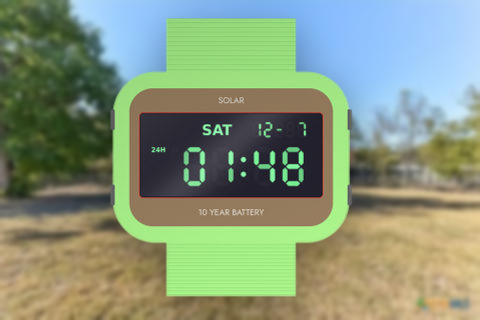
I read {"hour": 1, "minute": 48}
